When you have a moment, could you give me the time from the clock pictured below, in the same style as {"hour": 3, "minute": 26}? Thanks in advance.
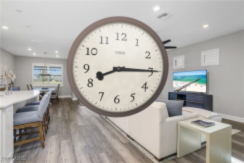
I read {"hour": 8, "minute": 15}
